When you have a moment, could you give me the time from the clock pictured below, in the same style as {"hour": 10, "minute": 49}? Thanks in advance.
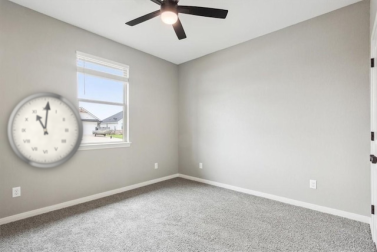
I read {"hour": 11, "minute": 1}
